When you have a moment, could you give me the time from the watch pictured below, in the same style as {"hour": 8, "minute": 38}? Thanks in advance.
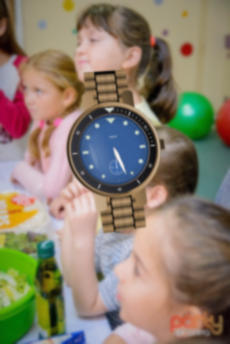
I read {"hour": 5, "minute": 27}
